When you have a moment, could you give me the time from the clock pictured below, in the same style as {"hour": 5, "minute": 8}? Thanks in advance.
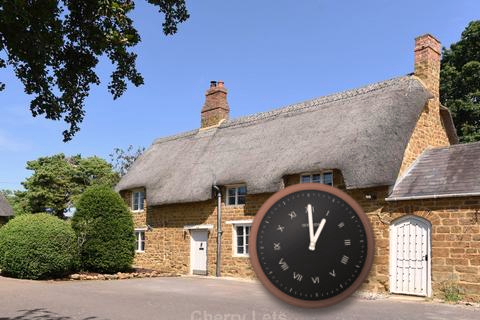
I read {"hour": 1, "minute": 0}
